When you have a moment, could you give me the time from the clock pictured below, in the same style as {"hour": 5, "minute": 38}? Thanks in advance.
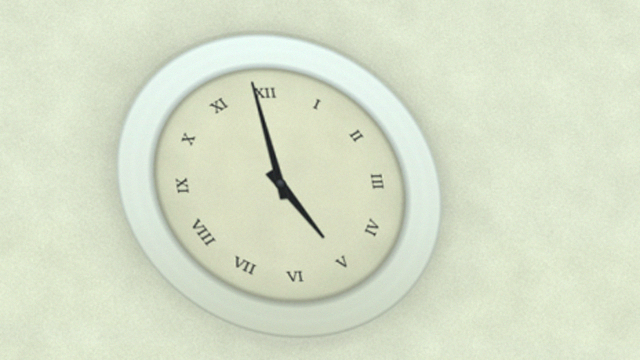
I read {"hour": 4, "minute": 59}
